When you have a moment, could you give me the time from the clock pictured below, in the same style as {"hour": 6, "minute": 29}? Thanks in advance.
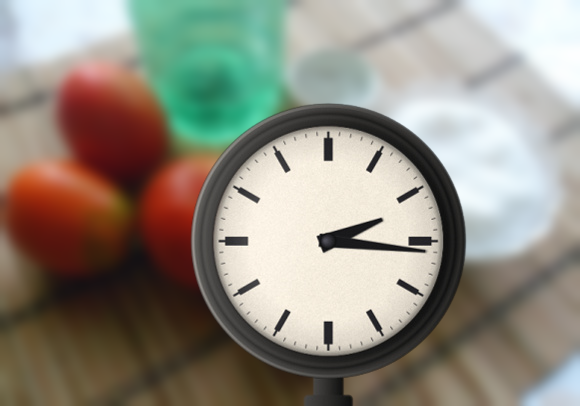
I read {"hour": 2, "minute": 16}
